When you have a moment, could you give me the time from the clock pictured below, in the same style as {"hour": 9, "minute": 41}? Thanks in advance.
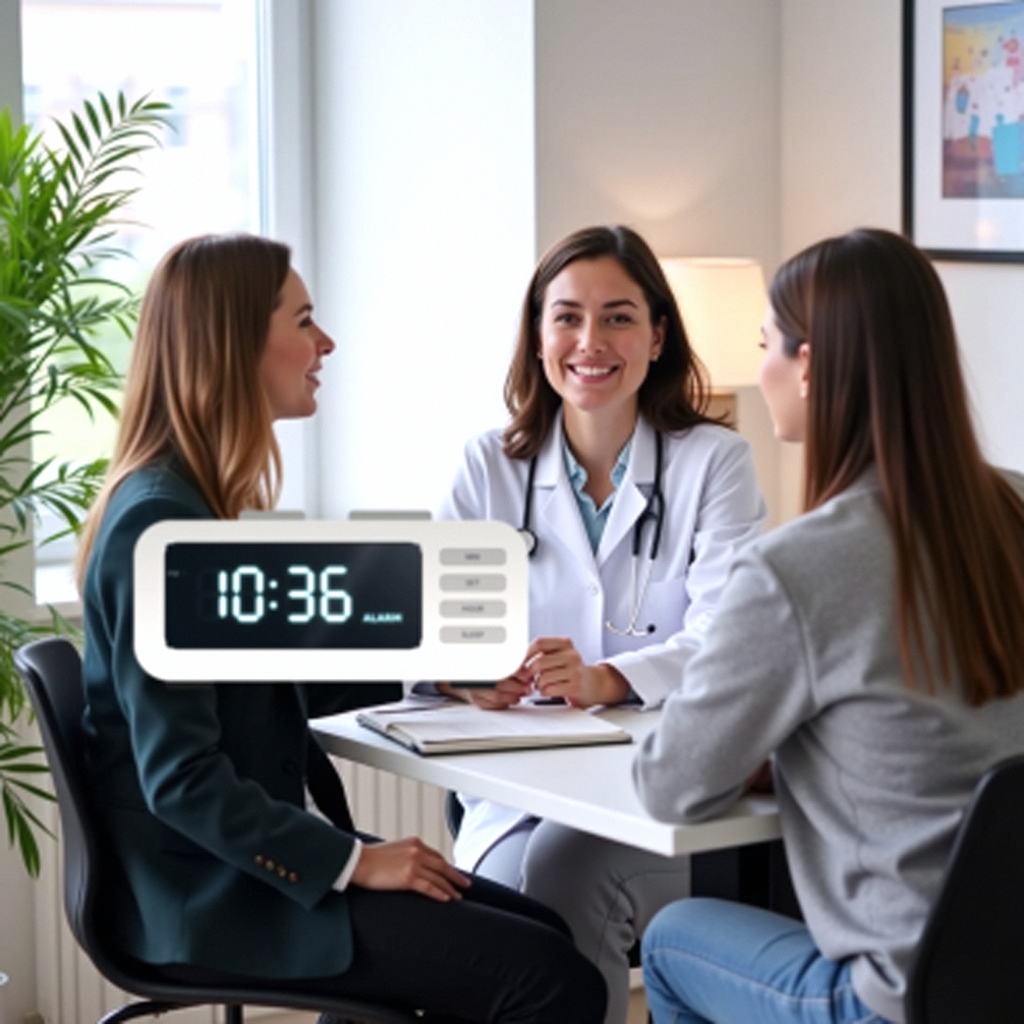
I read {"hour": 10, "minute": 36}
